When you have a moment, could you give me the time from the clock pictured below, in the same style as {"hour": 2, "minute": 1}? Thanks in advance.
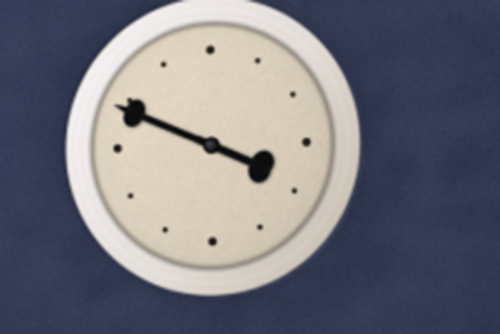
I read {"hour": 3, "minute": 49}
